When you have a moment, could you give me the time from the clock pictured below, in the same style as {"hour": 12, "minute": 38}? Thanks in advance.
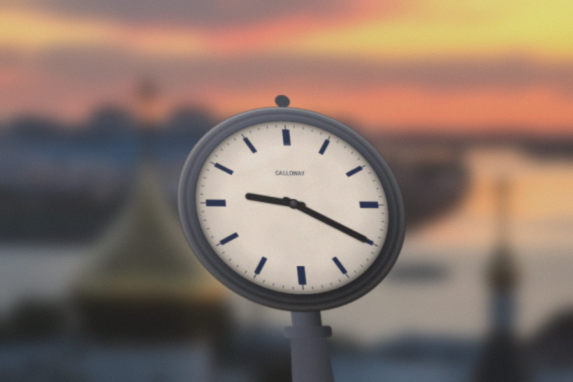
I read {"hour": 9, "minute": 20}
